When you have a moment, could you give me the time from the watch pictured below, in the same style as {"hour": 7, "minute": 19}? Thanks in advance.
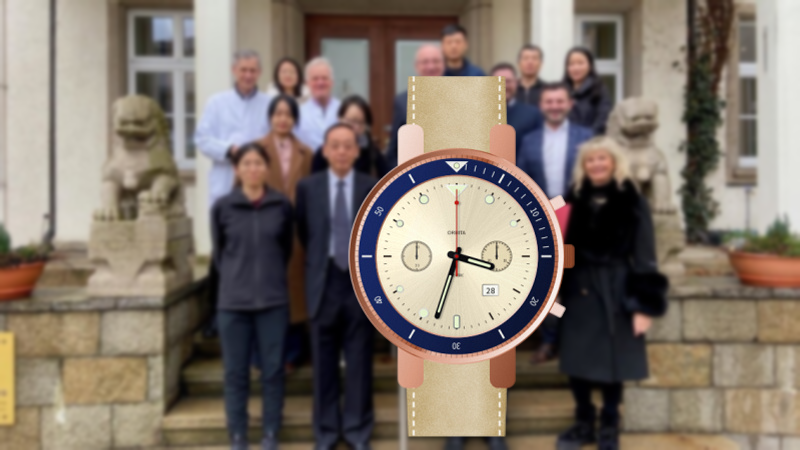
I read {"hour": 3, "minute": 33}
